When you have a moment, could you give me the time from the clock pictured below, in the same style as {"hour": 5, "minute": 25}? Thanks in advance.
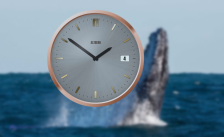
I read {"hour": 1, "minute": 51}
